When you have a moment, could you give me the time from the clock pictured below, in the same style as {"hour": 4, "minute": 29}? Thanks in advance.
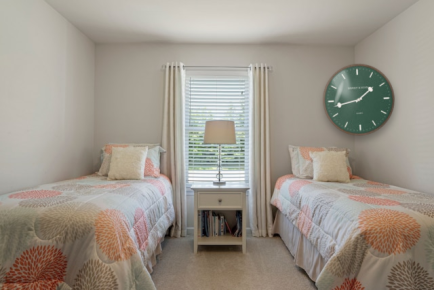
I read {"hour": 1, "minute": 43}
